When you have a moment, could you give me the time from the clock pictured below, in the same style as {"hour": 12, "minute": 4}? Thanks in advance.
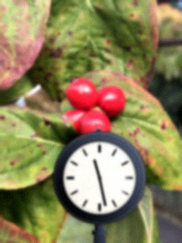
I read {"hour": 11, "minute": 28}
